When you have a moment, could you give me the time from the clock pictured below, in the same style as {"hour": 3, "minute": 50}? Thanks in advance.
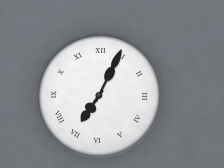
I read {"hour": 7, "minute": 4}
